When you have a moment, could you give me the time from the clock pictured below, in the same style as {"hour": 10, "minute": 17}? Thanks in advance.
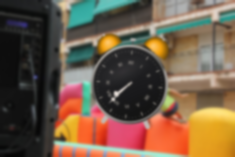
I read {"hour": 7, "minute": 37}
